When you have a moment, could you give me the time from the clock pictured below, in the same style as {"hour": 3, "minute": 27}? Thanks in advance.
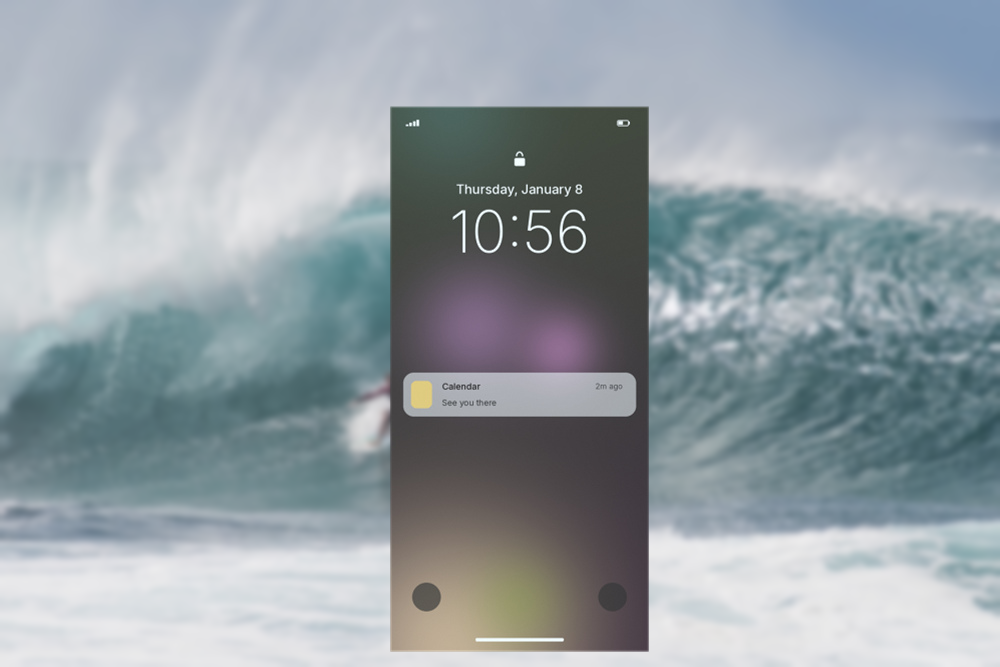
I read {"hour": 10, "minute": 56}
